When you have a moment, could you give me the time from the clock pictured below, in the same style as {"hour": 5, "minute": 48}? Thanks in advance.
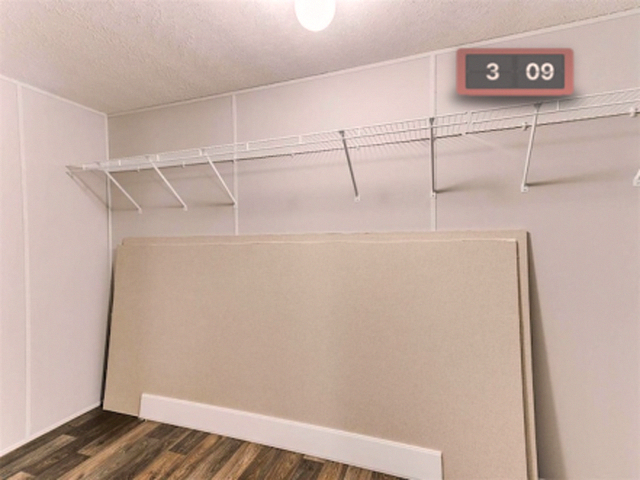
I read {"hour": 3, "minute": 9}
